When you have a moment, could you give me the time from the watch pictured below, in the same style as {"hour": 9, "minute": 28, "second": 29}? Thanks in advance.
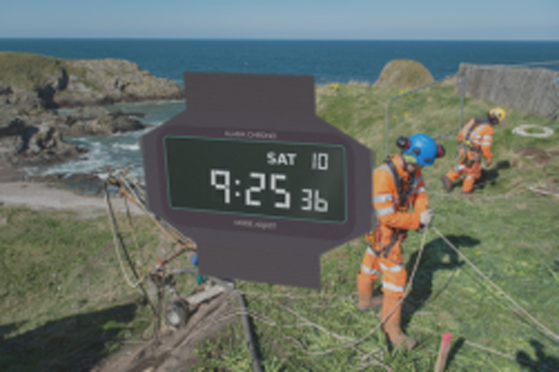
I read {"hour": 9, "minute": 25, "second": 36}
